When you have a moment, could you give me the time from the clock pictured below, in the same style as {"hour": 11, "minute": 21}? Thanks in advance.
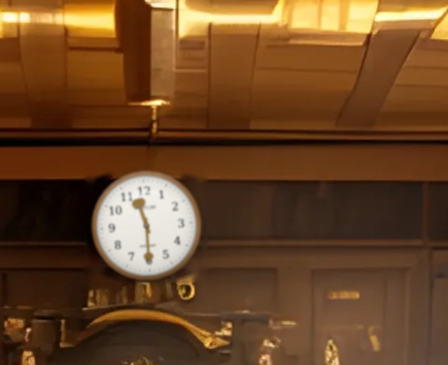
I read {"hour": 11, "minute": 30}
